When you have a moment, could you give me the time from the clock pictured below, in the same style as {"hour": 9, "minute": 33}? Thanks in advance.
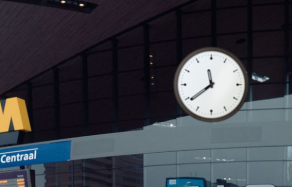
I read {"hour": 11, "minute": 39}
